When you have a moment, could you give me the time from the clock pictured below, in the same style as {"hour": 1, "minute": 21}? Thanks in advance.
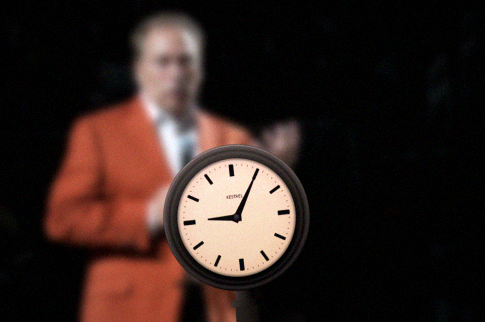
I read {"hour": 9, "minute": 5}
